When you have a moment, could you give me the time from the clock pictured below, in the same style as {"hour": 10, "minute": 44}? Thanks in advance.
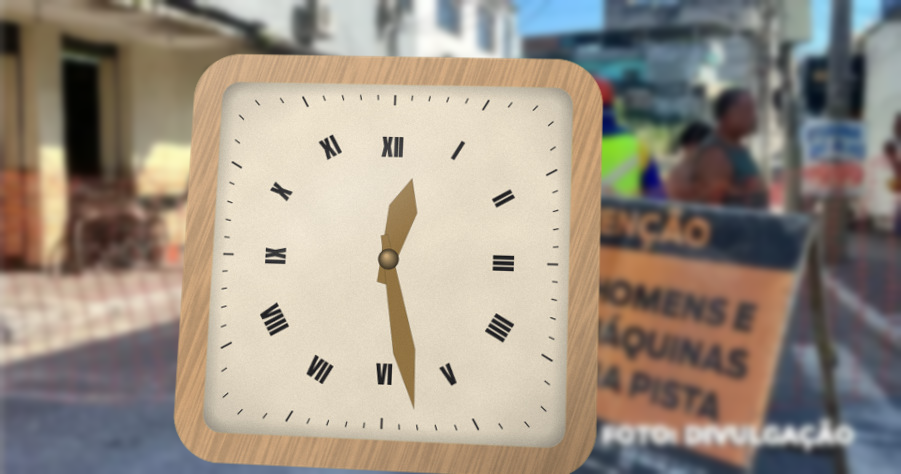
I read {"hour": 12, "minute": 28}
